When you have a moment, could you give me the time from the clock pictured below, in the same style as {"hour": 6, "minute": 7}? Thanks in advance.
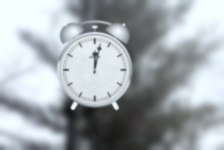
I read {"hour": 12, "minute": 2}
